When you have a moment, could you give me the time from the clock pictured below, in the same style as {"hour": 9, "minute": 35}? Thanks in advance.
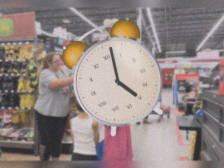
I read {"hour": 5, "minute": 2}
